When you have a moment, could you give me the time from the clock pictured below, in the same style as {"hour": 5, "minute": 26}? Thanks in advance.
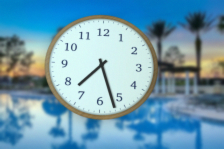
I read {"hour": 7, "minute": 27}
